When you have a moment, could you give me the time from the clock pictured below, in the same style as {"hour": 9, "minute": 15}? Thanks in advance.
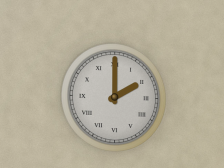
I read {"hour": 2, "minute": 0}
